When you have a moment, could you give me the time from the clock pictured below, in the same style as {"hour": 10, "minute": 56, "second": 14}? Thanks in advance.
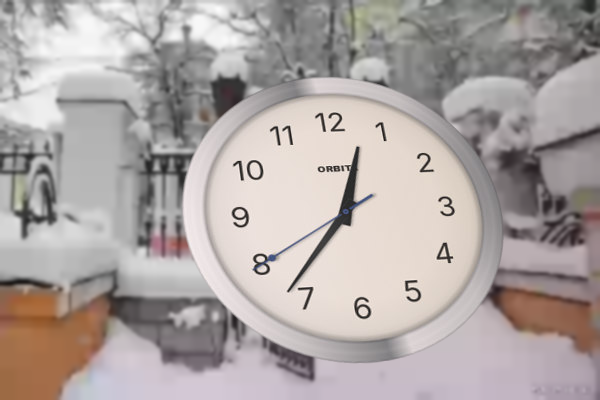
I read {"hour": 12, "minute": 36, "second": 40}
